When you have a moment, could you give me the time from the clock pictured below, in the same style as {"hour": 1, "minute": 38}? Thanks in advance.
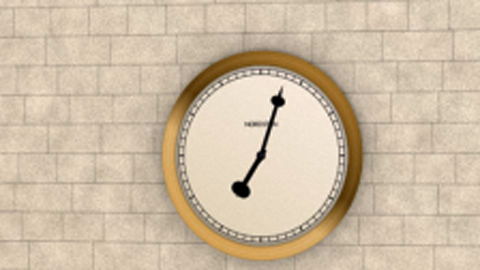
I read {"hour": 7, "minute": 3}
